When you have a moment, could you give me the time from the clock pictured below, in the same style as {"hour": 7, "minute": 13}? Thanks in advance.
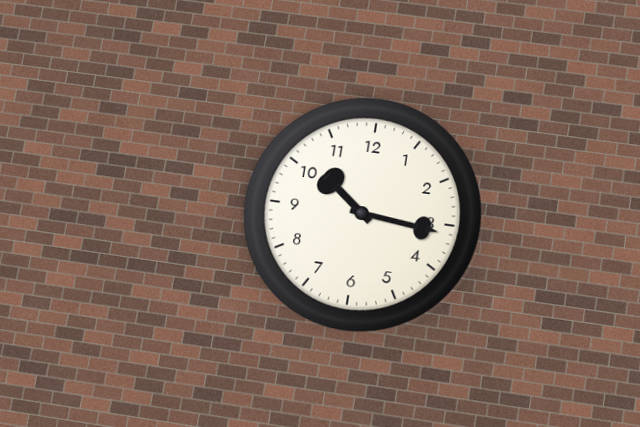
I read {"hour": 10, "minute": 16}
